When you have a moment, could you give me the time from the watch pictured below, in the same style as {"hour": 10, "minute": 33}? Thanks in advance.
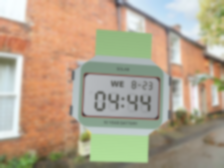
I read {"hour": 4, "minute": 44}
